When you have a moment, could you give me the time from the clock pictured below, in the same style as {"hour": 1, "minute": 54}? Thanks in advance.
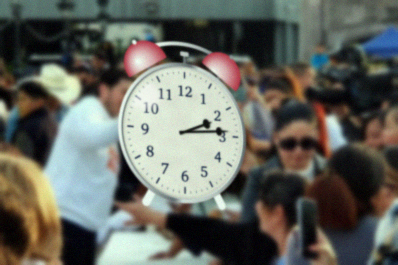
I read {"hour": 2, "minute": 14}
